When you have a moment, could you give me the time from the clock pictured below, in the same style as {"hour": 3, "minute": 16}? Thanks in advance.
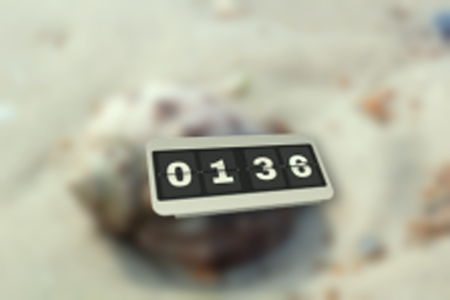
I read {"hour": 1, "minute": 36}
